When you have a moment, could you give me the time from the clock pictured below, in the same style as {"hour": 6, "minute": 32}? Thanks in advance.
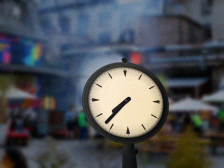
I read {"hour": 7, "minute": 37}
